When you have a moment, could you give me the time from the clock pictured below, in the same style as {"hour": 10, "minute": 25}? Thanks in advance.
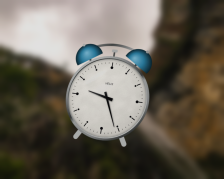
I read {"hour": 9, "minute": 26}
